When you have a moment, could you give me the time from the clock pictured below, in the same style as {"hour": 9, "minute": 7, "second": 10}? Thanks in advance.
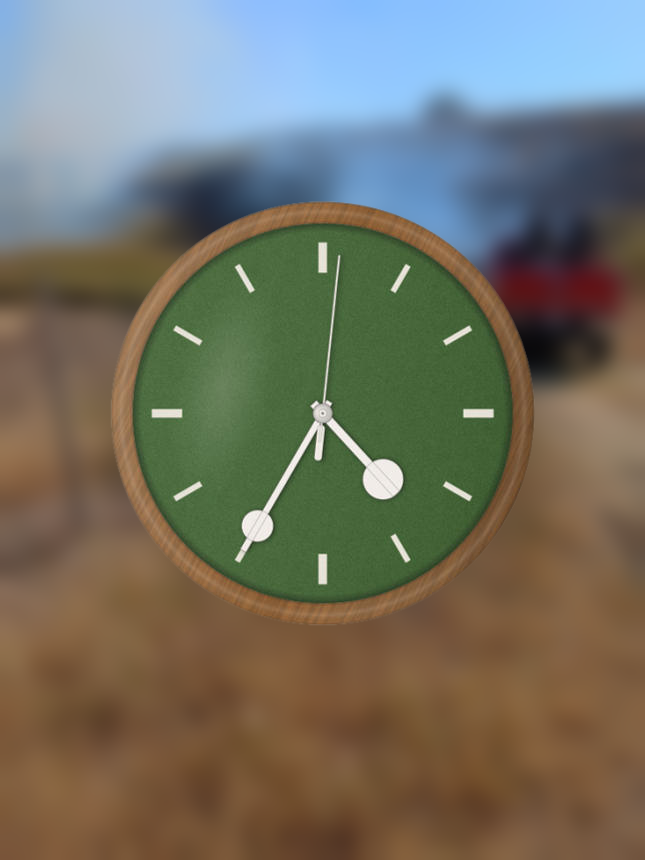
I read {"hour": 4, "minute": 35, "second": 1}
